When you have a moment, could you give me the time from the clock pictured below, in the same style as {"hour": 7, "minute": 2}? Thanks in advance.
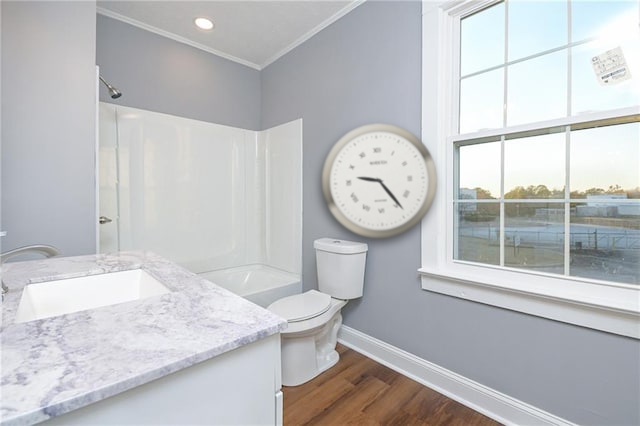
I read {"hour": 9, "minute": 24}
